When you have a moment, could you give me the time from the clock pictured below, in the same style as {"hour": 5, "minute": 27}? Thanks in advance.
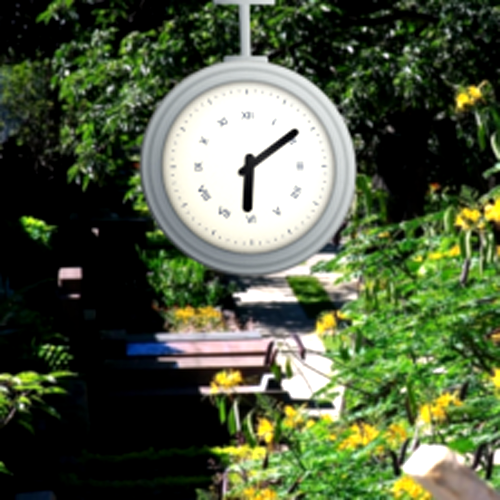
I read {"hour": 6, "minute": 9}
